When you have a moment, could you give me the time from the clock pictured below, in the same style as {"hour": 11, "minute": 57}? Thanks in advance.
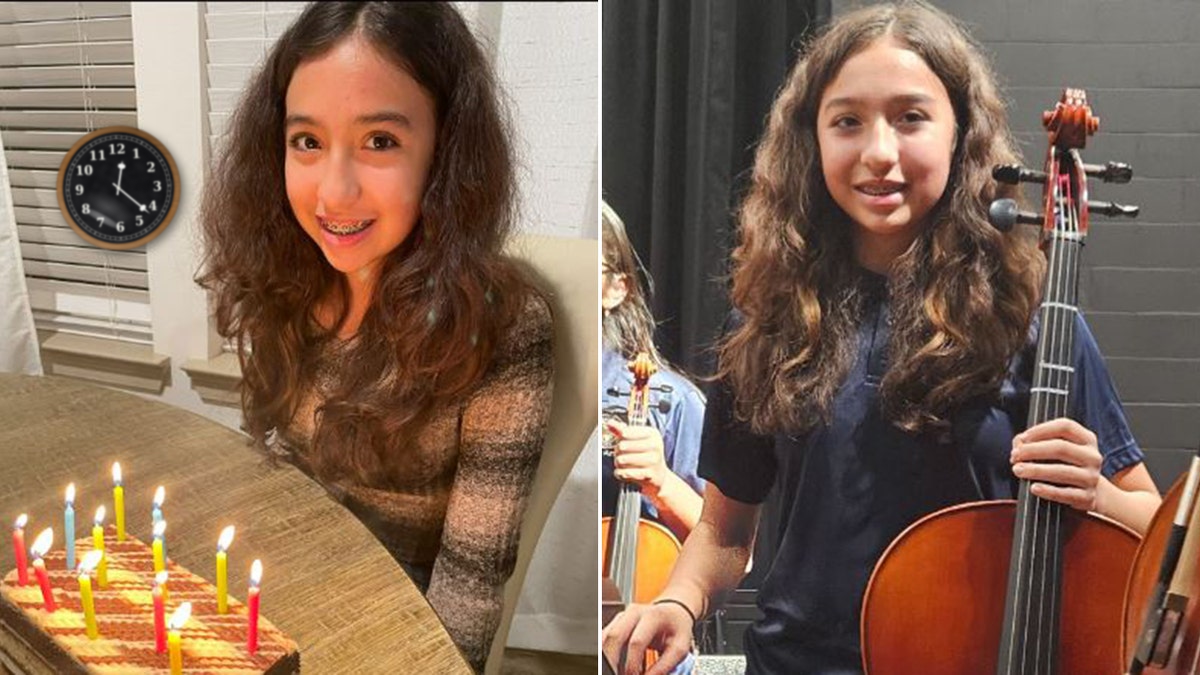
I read {"hour": 12, "minute": 22}
